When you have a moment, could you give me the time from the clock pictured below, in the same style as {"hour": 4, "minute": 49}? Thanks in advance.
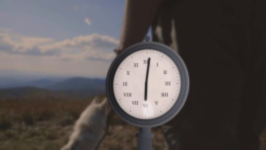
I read {"hour": 6, "minute": 1}
